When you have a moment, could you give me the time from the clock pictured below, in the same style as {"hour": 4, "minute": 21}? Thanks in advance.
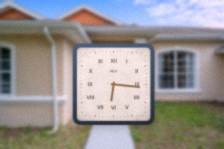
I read {"hour": 6, "minute": 16}
